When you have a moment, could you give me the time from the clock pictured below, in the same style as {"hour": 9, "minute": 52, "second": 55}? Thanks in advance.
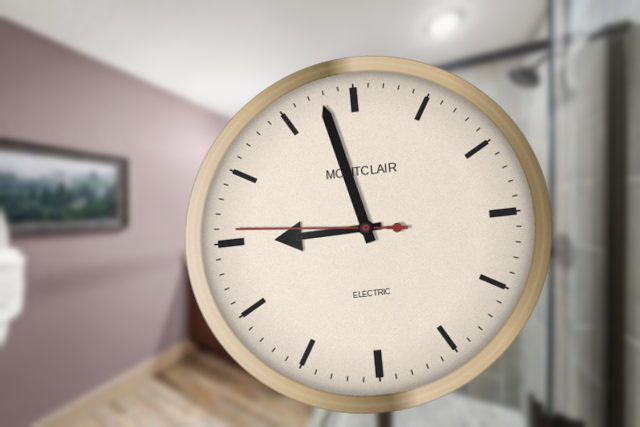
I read {"hour": 8, "minute": 57, "second": 46}
